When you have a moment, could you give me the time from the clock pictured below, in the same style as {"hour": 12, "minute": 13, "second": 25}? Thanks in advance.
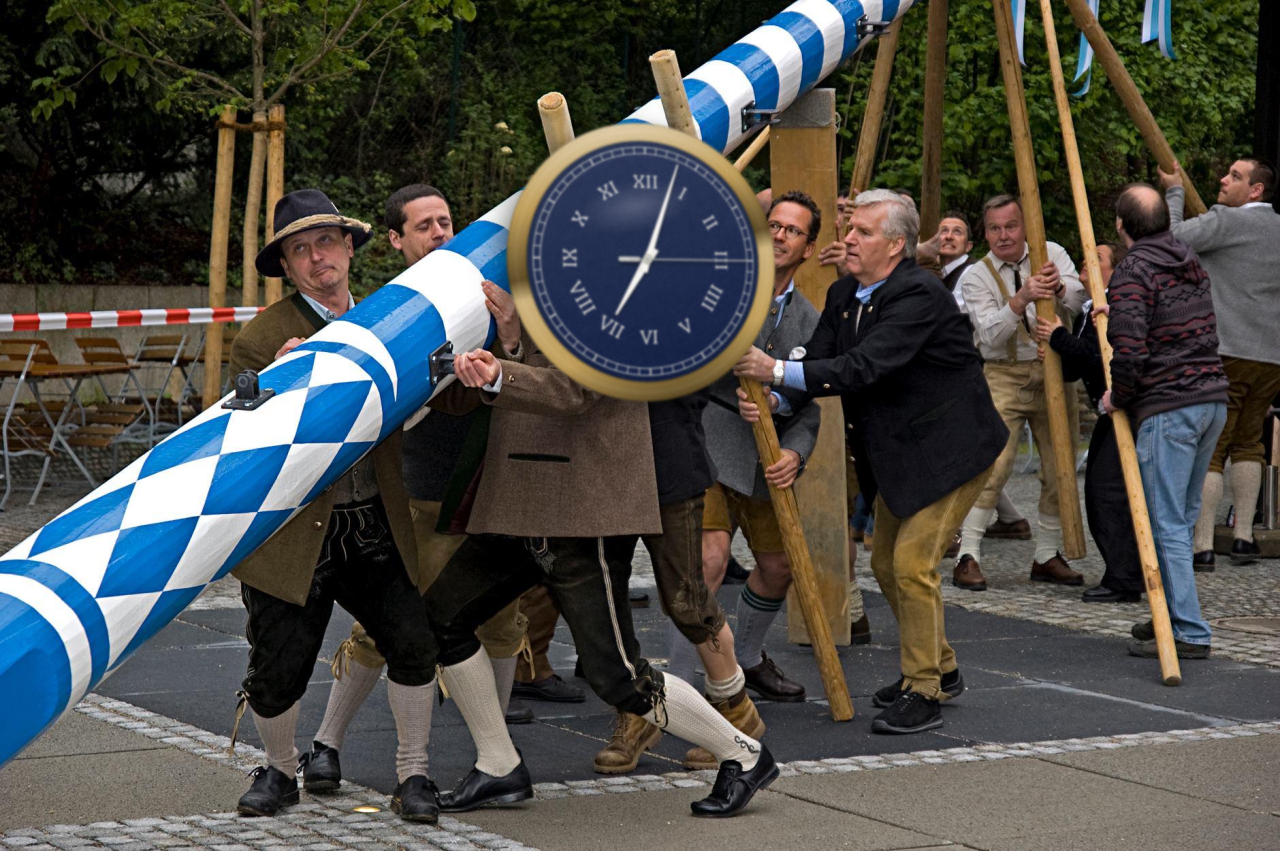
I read {"hour": 7, "minute": 3, "second": 15}
